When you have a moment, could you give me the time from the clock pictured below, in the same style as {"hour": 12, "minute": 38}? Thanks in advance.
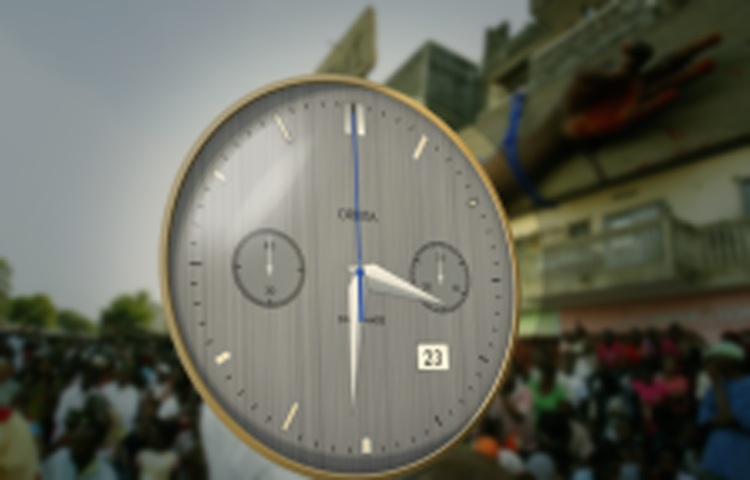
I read {"hour": 3, "minute": 31}
